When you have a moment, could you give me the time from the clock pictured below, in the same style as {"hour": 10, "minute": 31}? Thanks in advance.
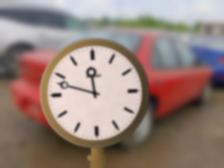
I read {"hour": 11, "minute": 48}
